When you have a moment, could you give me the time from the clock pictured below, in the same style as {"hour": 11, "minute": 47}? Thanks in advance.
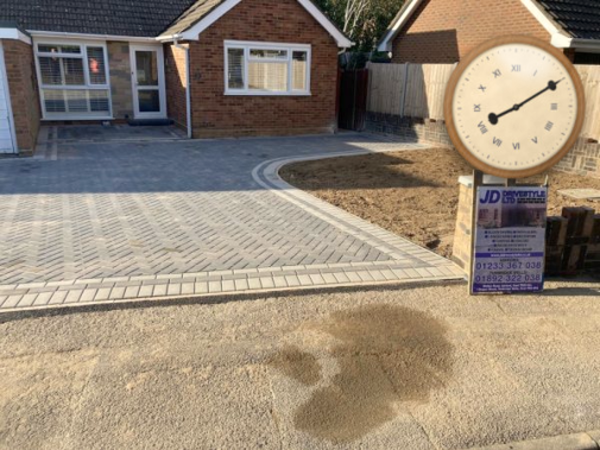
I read {"hour": 8, "minute": 10}
